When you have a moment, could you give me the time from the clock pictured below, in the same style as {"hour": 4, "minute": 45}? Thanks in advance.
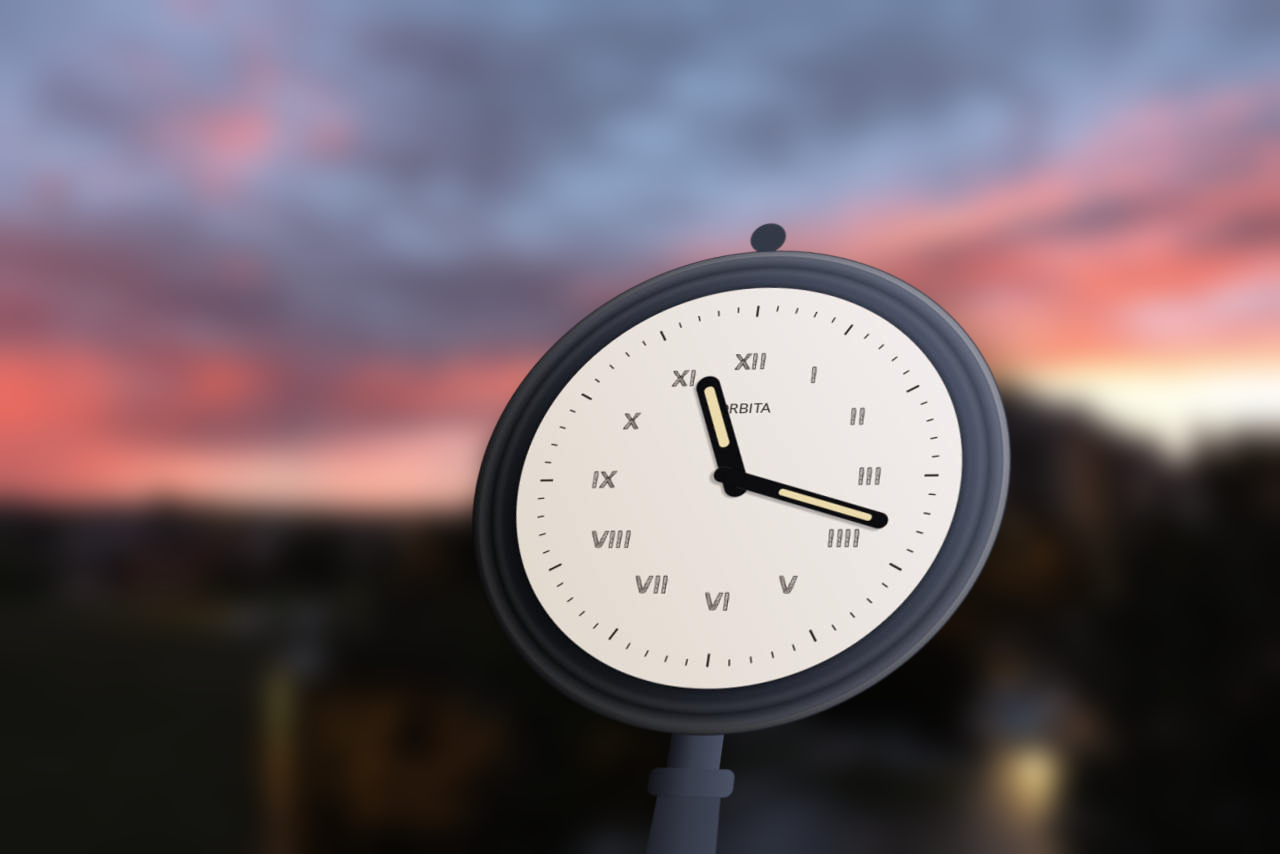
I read {"hour": 11, "minute": 18}
